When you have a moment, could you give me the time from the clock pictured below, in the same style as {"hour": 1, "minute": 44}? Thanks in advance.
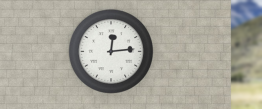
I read {"hour": 12, "minute": 14}
